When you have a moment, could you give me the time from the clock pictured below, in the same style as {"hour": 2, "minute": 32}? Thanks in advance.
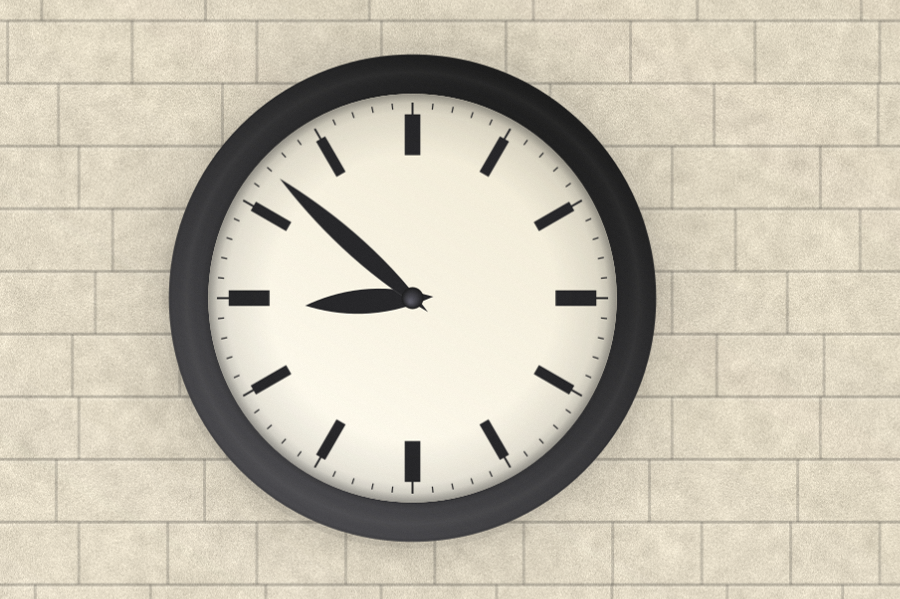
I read {"hour": 8, "minute": 52}
